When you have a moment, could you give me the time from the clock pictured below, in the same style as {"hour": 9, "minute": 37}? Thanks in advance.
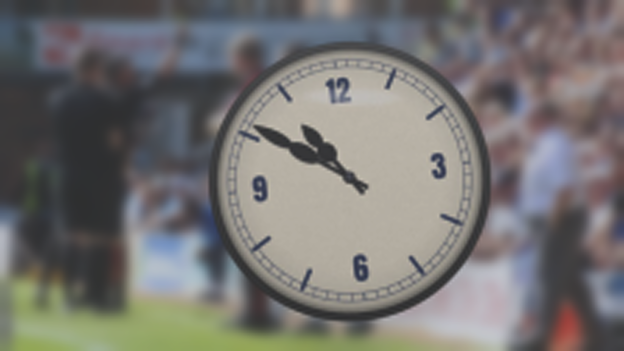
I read {"hour": 10, "minute": 51}
